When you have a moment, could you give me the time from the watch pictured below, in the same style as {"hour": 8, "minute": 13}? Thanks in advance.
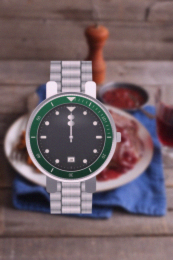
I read {"hour": 12, "minute": 0}
